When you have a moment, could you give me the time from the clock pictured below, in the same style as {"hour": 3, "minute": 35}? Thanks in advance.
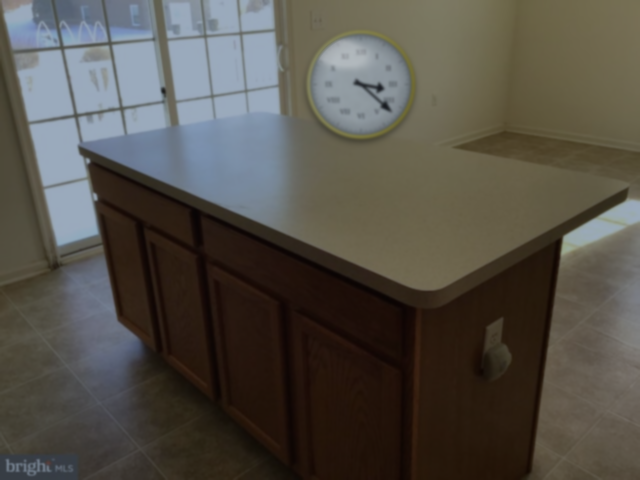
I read {"hour": 3, "minute": 22}
